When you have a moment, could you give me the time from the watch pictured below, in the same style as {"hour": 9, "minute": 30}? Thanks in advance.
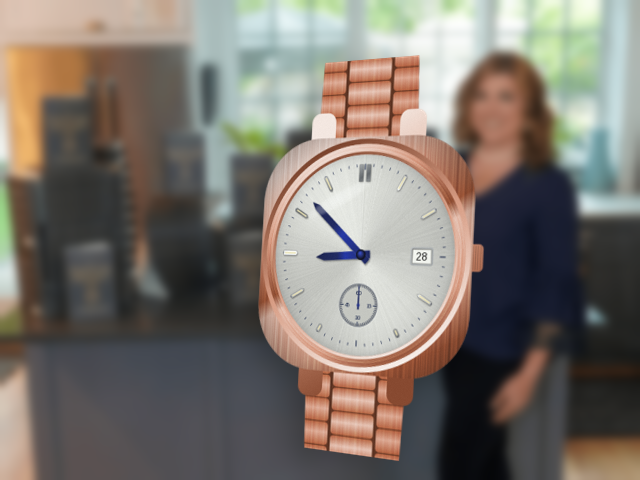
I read {"hour": 8, "minute": 52}
